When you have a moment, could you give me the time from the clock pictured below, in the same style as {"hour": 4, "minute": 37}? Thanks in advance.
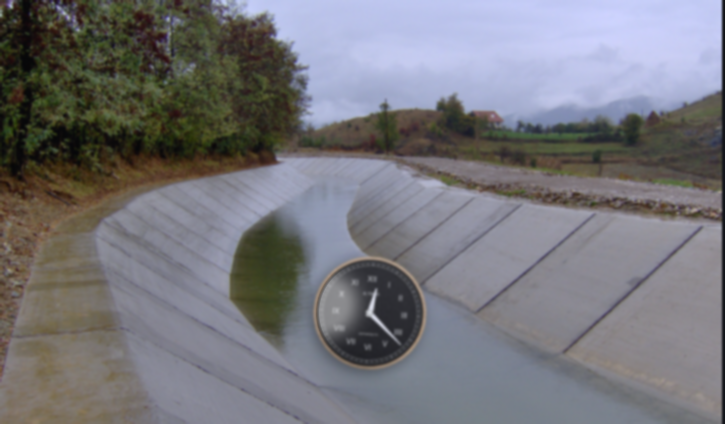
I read {"hour": 12, "minute": 22}
